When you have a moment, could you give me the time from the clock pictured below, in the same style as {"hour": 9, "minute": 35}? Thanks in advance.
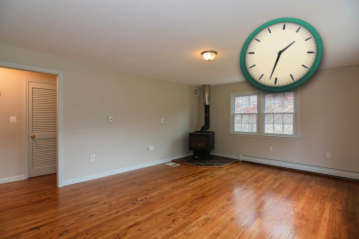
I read {"hour": 1, "minute": 32}
